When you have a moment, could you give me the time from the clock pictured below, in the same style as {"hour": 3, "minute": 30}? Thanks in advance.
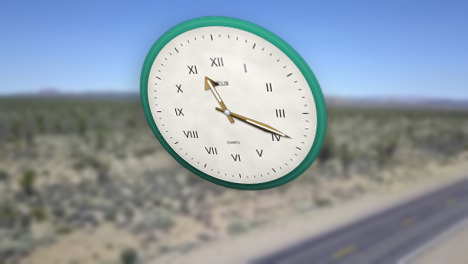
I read {"hour": 11, "minute": 19}
